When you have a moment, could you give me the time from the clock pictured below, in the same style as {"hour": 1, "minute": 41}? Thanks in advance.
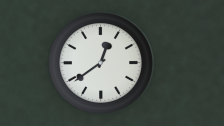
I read {"hour": 12, "minute": 39}
